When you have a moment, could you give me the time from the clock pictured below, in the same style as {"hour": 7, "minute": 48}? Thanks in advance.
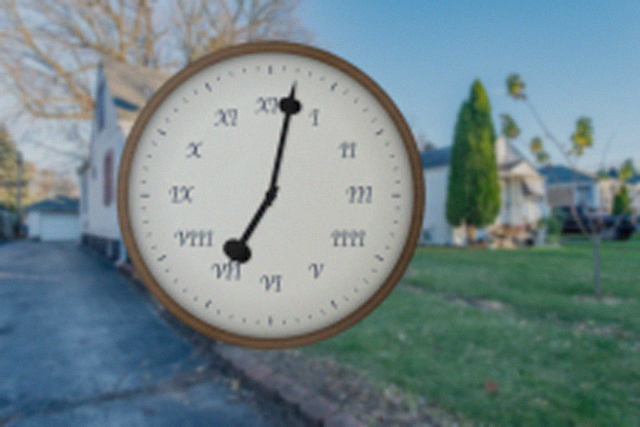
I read {"hour": 7, "minute": 2}
